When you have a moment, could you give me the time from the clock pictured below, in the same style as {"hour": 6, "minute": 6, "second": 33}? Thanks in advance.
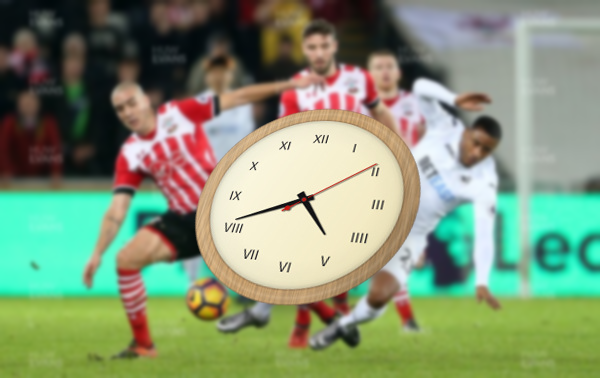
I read {"hour": 4, "minute": 41, "second": 9}
